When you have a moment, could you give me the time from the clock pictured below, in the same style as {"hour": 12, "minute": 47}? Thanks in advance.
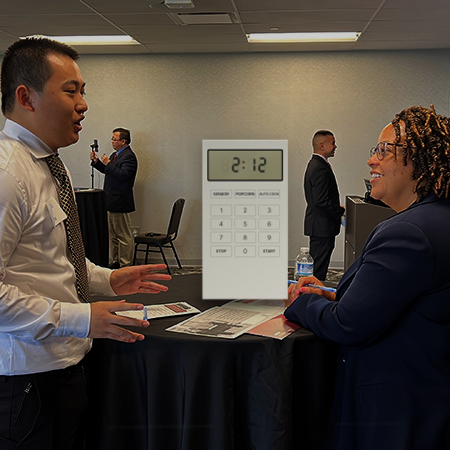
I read {"hour": 2, "minute": 12}
